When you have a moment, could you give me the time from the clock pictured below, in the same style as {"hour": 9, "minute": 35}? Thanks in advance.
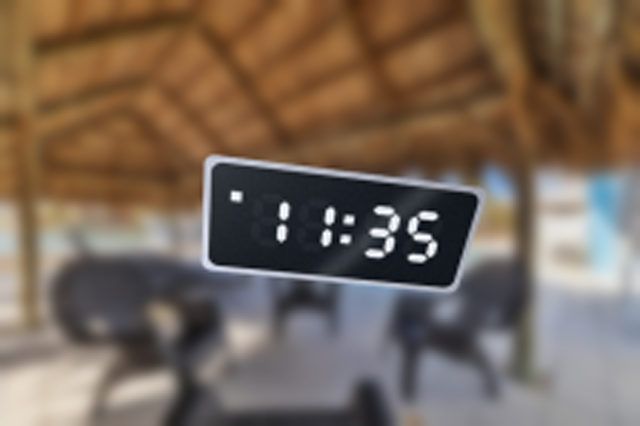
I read {"hour": 11, "minute": 35}
